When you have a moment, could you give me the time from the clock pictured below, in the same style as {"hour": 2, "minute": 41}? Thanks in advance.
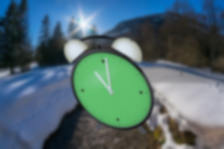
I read {"hour": 11, "minute": 1}
